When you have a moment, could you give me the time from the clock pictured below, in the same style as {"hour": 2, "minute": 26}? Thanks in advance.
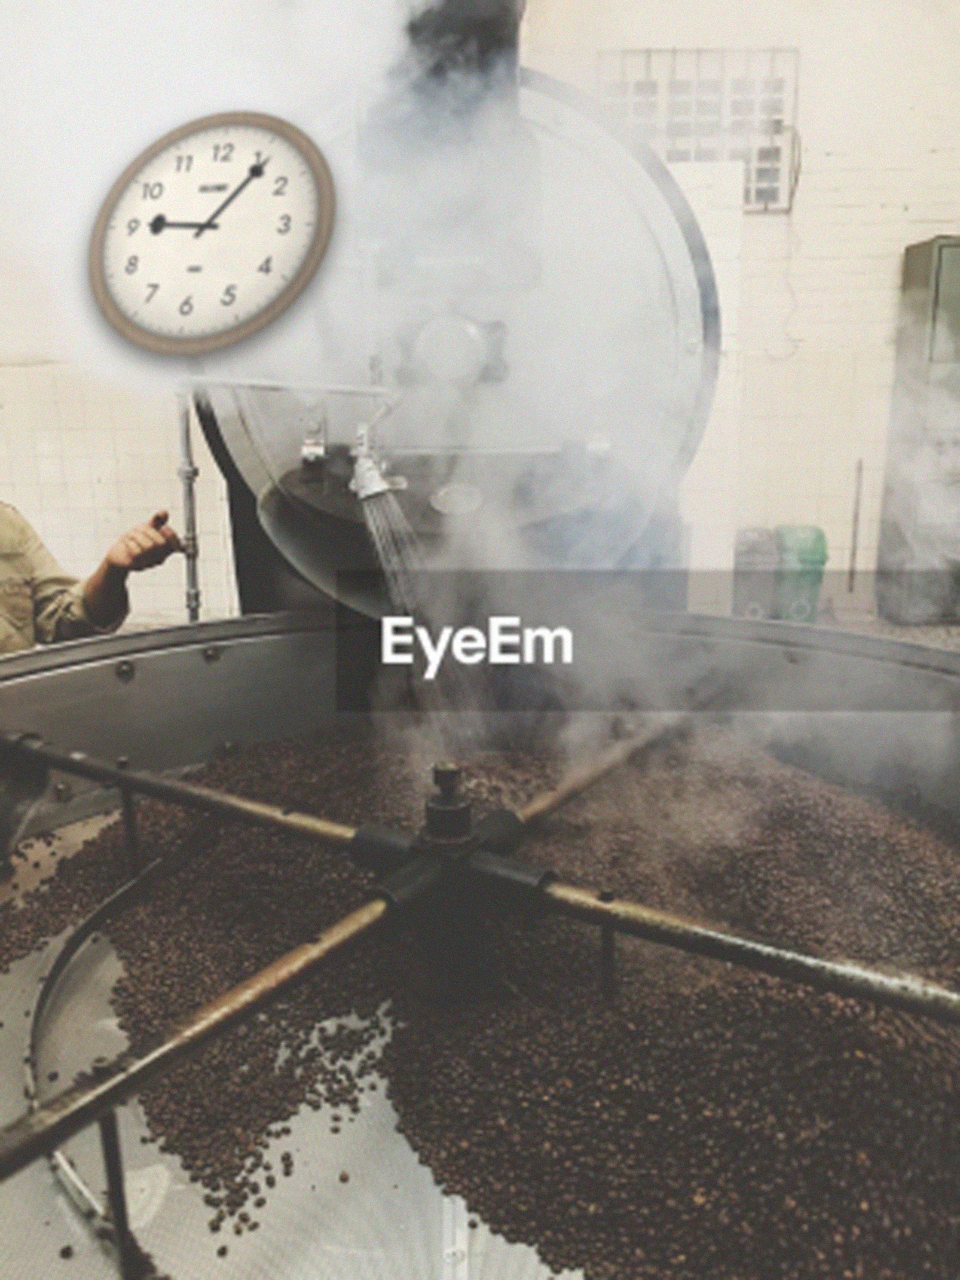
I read {"hour": 9, "minute": 6}
